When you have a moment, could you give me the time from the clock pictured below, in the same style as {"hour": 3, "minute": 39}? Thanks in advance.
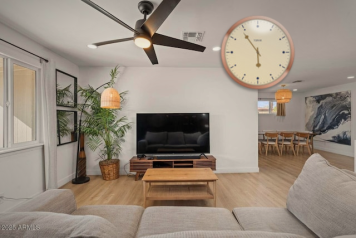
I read {"hour": 5, "minute": 54}
